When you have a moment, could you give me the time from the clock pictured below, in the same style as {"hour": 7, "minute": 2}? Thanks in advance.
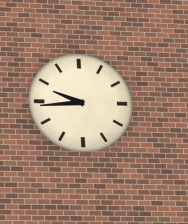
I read {"hour": 9, "minute": 44}
